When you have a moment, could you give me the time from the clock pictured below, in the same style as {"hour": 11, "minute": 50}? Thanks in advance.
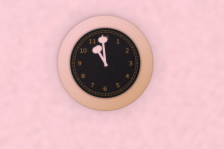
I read {"hour": 10, "minute": 59}
